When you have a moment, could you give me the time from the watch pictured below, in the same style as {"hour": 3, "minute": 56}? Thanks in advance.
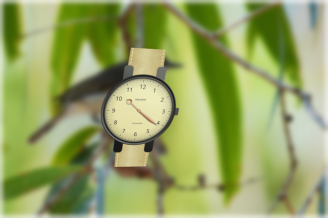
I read {"hour": 10, "minute": 21}
